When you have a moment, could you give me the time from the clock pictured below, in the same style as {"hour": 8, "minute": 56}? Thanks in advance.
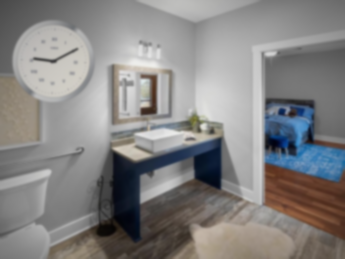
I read {"hour": 9, "minute": 10}
